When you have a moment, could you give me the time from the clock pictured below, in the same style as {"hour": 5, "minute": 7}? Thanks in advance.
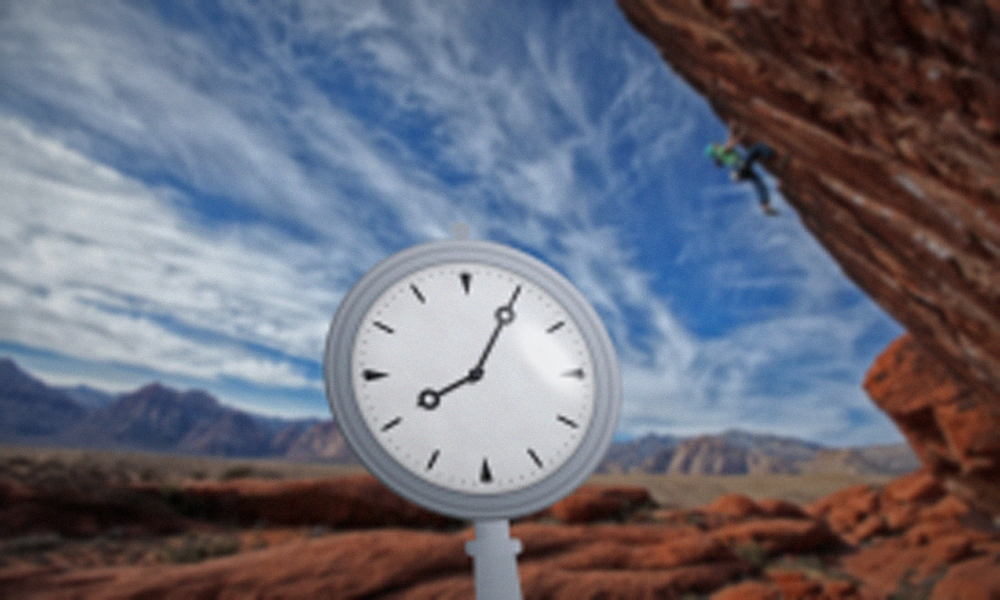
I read {"hour": 8, "minute": 5}
